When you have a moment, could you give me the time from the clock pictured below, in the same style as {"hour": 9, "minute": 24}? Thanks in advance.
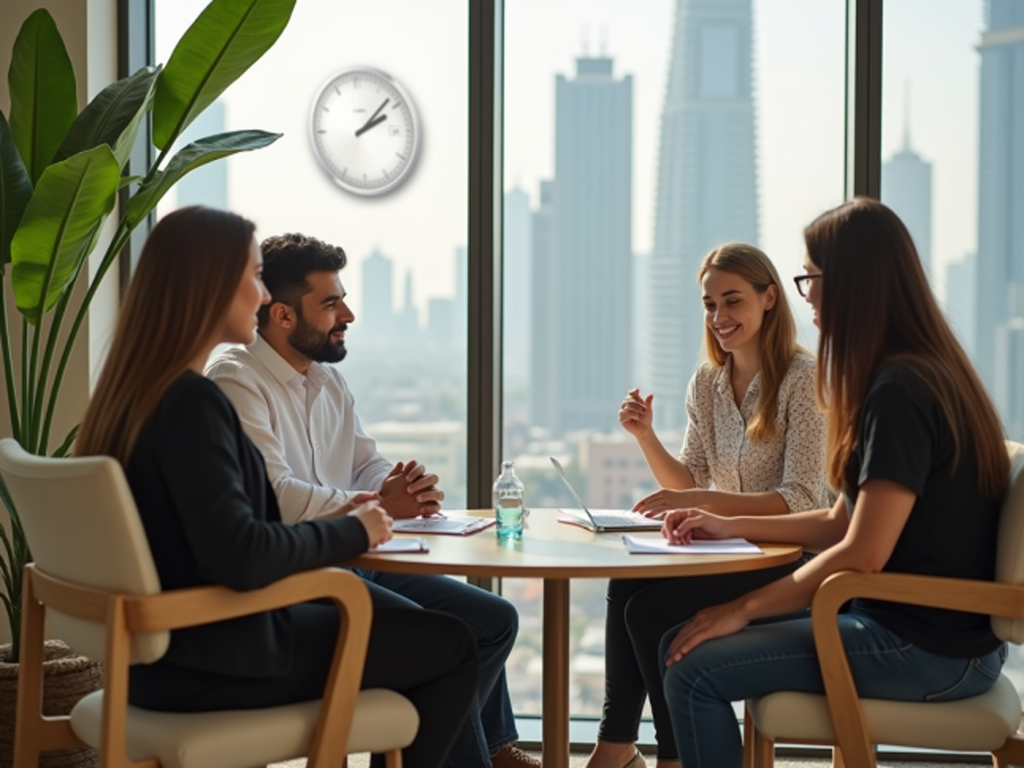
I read {"hour": 2, "minute": 8}
